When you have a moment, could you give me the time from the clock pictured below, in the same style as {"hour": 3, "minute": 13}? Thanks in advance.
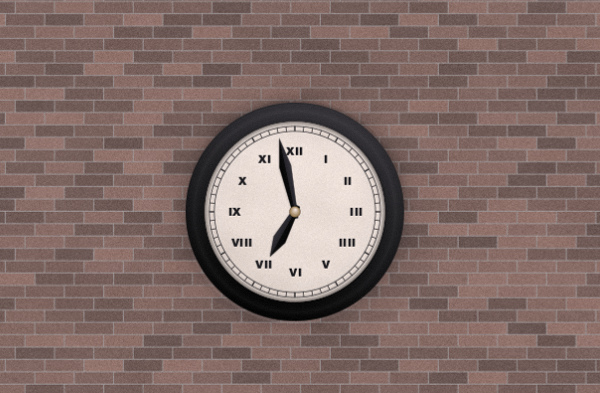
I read {"hour": 6, "minute": 58}
